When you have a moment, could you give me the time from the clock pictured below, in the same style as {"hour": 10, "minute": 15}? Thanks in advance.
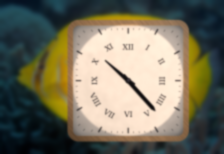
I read {"hour": 10, "minute": 23}
